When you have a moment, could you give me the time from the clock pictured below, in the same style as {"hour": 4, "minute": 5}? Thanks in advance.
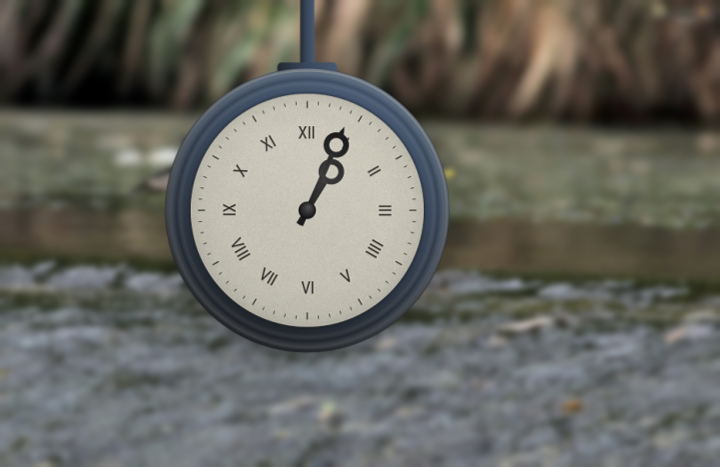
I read {"hour": 1, "minute": 4}
